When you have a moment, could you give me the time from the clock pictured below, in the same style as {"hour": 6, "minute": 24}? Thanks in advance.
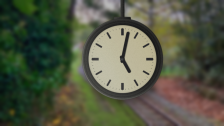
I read {"hour": 5, "minute": 2}
